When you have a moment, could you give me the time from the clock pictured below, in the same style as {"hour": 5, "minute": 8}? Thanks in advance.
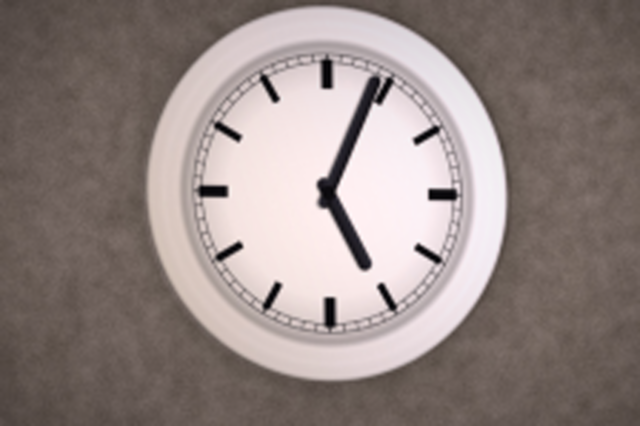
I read {"hour": 5, "minute": 4}
